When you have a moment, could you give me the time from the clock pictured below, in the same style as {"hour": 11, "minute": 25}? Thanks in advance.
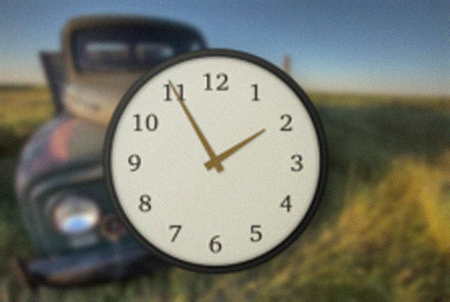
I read {"hour": 1, "minute": 55}
